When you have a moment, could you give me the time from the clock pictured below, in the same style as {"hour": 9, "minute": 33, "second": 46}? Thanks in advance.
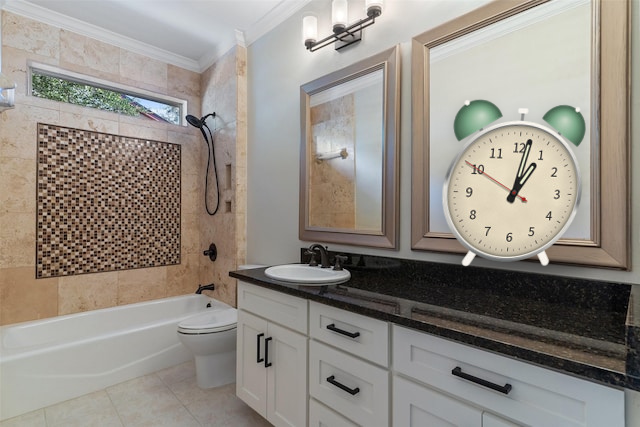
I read {"hour": 1, "minute": 1, "second": 50}
